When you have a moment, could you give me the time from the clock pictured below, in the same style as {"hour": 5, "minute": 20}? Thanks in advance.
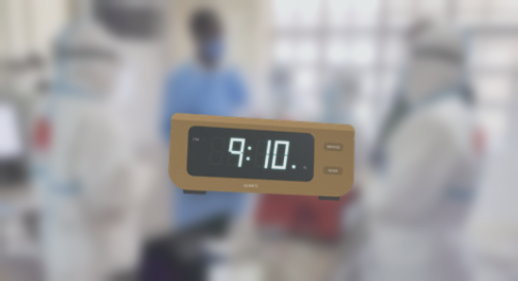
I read {"hour": 9, "minute": 10}
